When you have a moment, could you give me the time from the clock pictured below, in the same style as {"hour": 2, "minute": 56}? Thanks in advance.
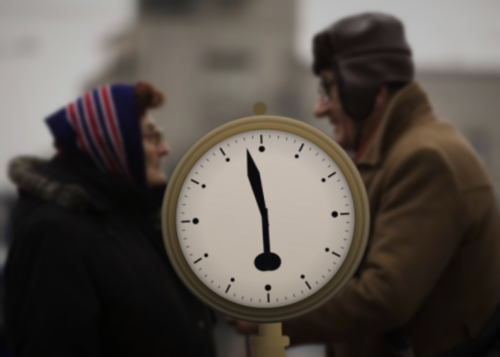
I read {"hour": 5, "minute": 58}
